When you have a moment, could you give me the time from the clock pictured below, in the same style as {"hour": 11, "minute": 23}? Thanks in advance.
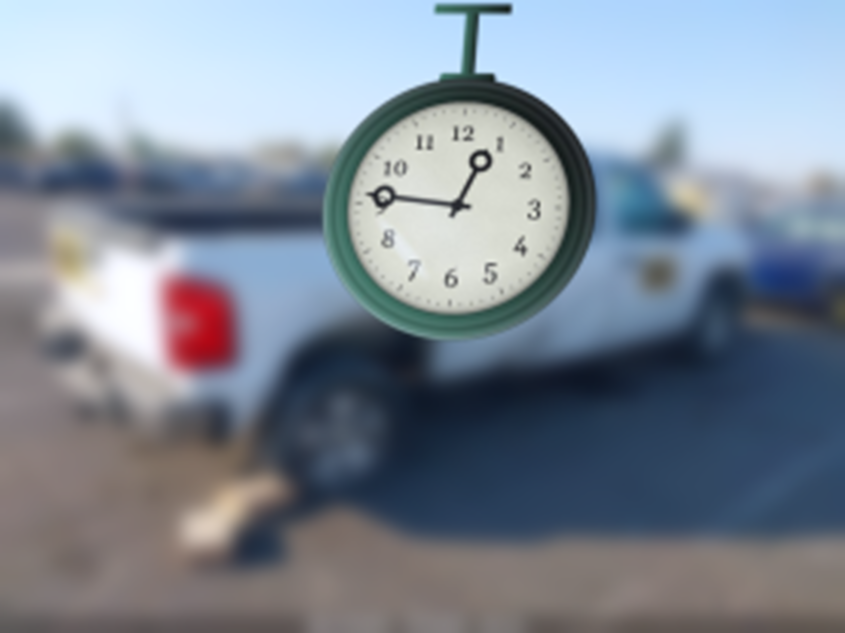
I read {"hour": 12, "minute": 46}
